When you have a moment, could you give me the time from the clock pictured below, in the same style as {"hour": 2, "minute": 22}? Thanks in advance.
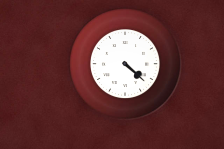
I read {"hour": 4, "minute": 22}
